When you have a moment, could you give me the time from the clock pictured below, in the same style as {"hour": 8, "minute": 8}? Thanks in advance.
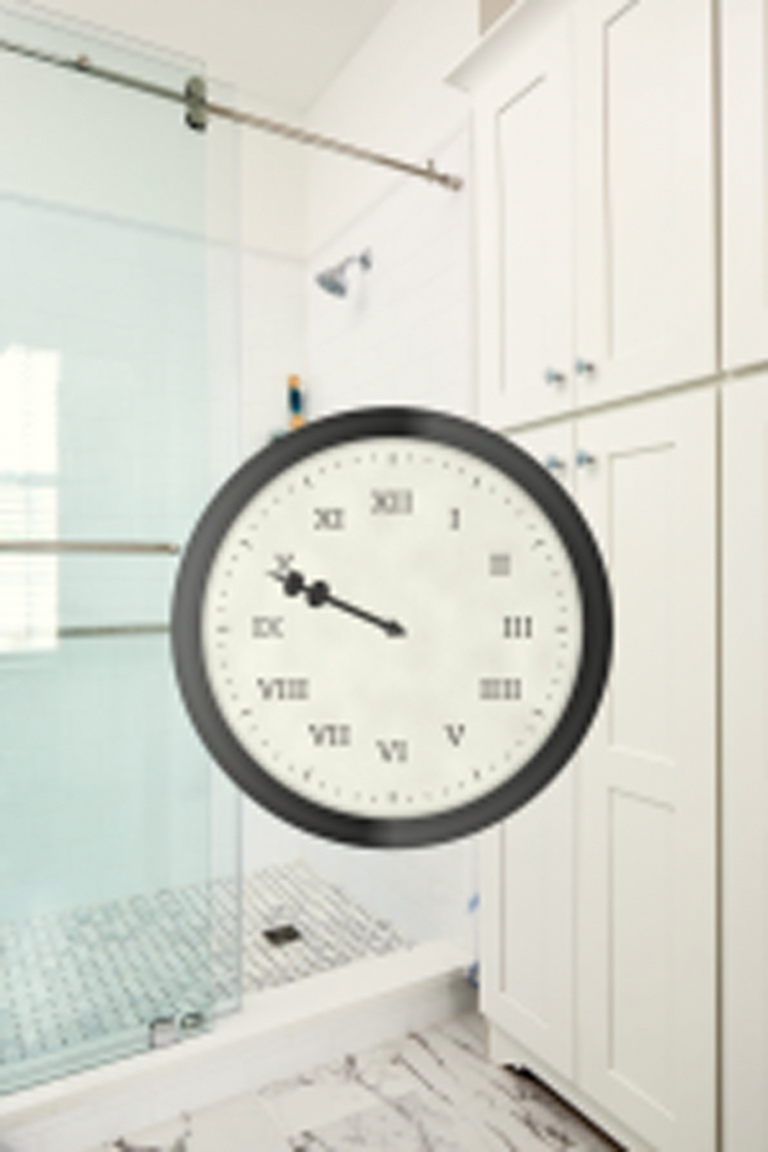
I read {"hour": 9, "minute": 49}
